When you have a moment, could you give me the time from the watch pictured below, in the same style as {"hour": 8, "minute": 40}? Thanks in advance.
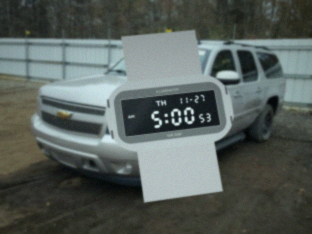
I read {"hour": 5, "minute": 0}
